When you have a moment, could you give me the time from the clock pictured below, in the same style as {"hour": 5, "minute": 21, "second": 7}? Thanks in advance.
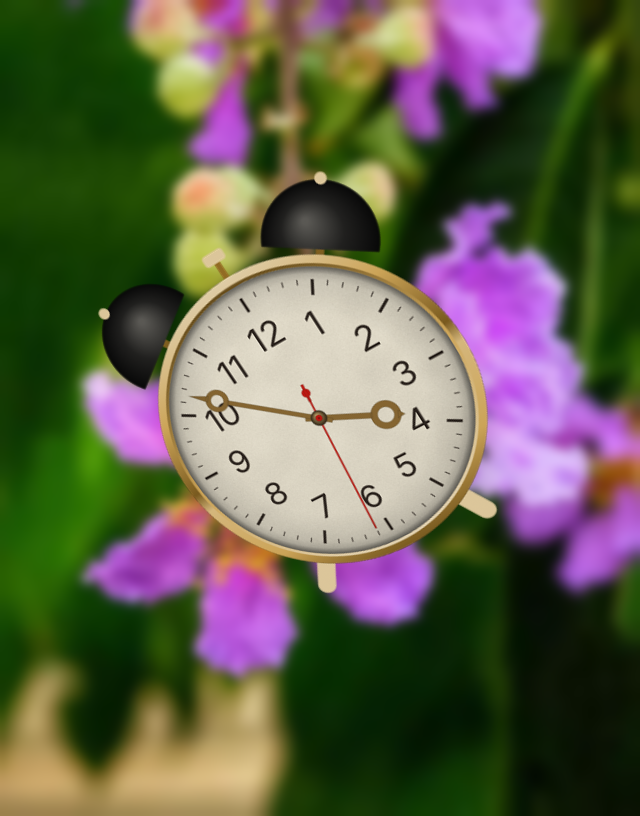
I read {"hour": 3, "minute": 51, "second": 31}
